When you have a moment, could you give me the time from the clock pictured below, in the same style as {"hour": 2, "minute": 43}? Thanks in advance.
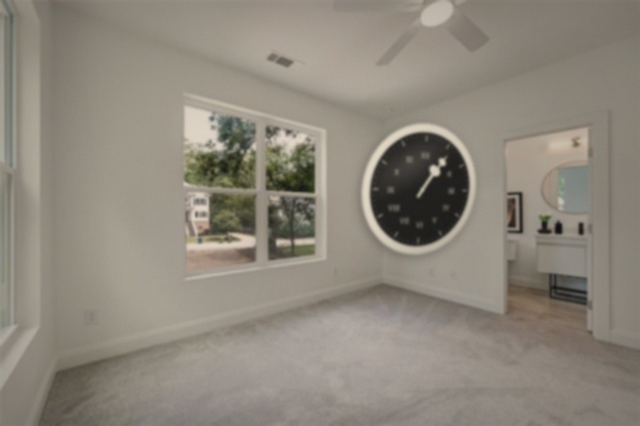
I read {"hour": 1, "minute": 6}
